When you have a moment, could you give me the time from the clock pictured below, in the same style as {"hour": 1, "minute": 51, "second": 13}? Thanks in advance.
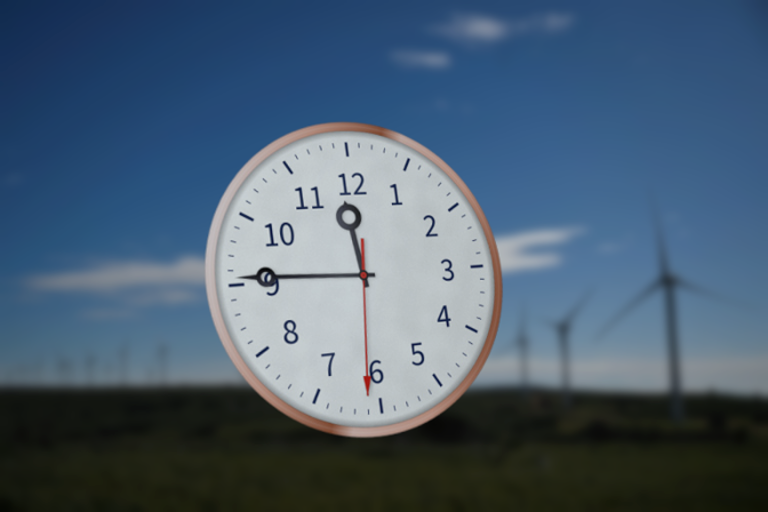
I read {"hour": 11, "minute": 45, "second": 31}
